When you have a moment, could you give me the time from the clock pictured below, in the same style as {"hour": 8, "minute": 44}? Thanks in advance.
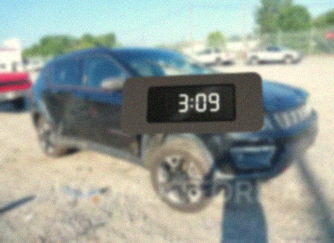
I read {"hour": 3, "minute": 9}
